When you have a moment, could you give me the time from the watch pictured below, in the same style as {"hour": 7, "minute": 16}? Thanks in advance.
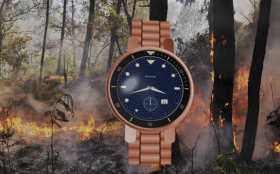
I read {"hour": 3, "minute": 42}
